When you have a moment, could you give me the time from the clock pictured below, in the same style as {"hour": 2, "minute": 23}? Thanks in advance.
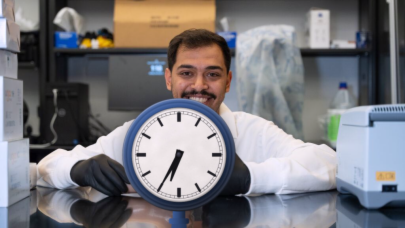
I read {"hour": 6, "minute": 35}
